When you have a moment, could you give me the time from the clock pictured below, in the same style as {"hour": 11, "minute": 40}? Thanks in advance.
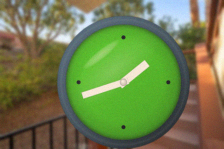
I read {"hour": 1, "minute": 42}
